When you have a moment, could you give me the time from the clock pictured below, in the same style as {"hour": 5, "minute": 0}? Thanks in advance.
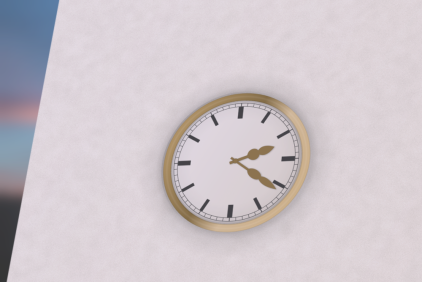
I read {"hour": 2, "minute": 21}
